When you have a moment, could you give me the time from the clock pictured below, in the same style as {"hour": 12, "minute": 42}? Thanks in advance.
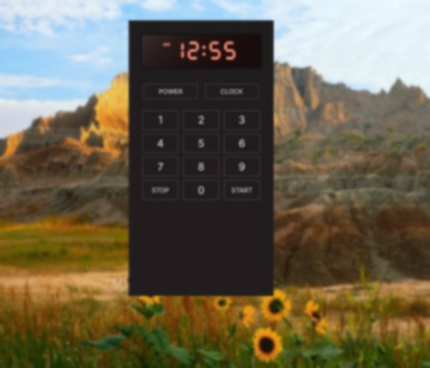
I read {"hour": 12, "minute": 55}
